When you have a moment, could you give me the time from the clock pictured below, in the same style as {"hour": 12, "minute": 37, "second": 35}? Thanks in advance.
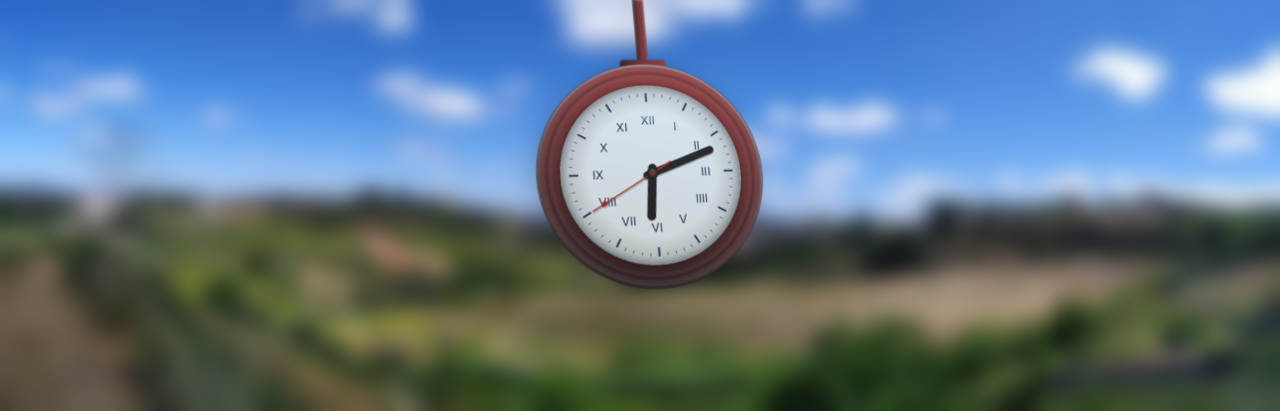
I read {"hour": 6, "minute": 11, "second": 40}
